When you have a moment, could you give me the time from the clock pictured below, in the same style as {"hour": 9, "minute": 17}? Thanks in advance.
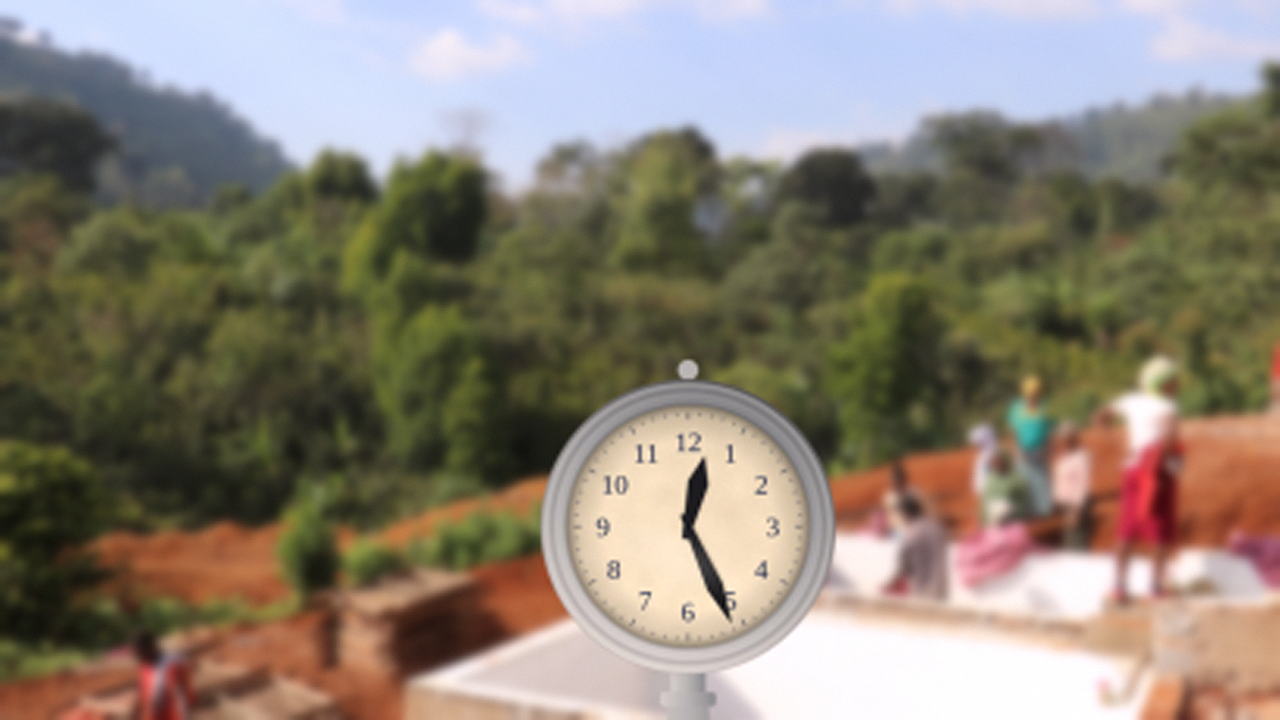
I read {"hour": 12, "minute": 26}
